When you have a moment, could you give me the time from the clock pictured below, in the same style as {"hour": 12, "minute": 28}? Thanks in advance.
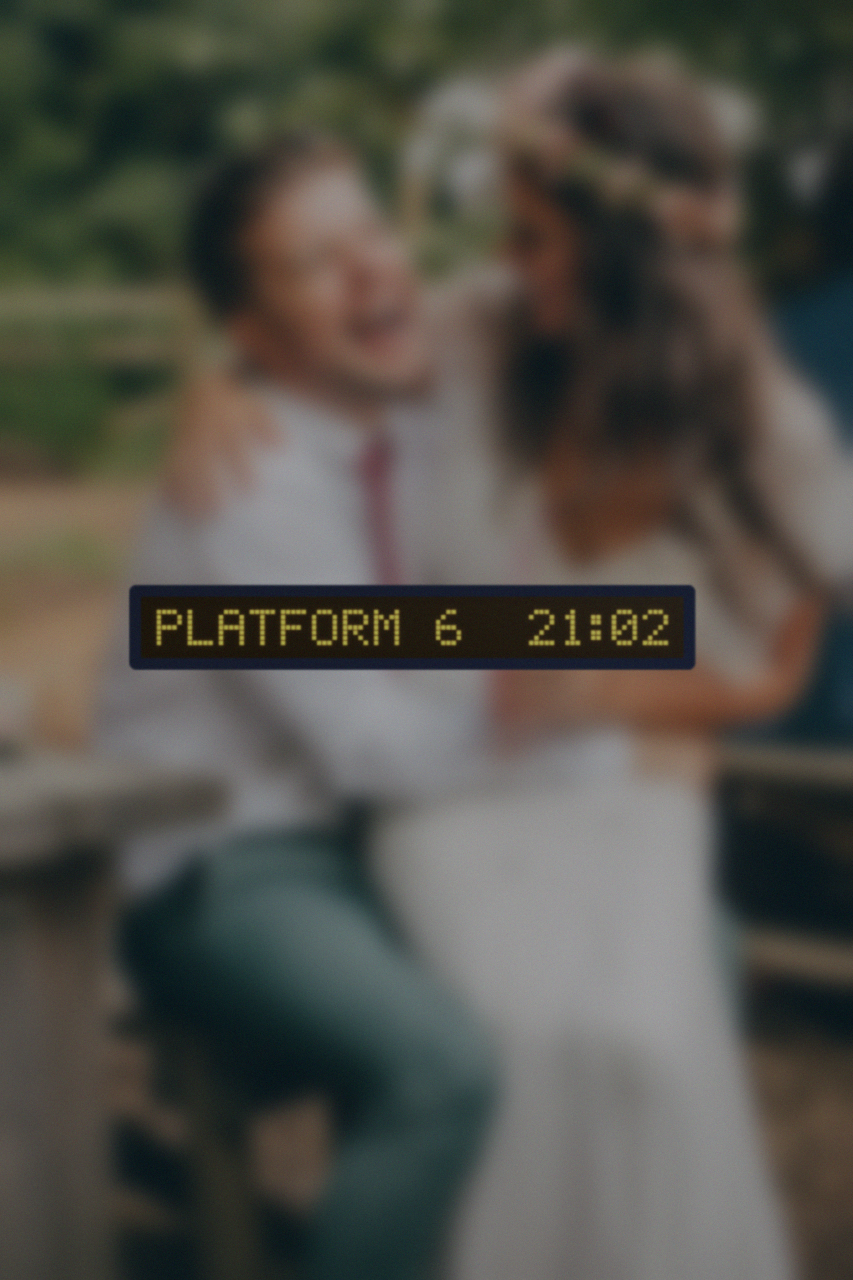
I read {"hour": 21, "minute": 2}
